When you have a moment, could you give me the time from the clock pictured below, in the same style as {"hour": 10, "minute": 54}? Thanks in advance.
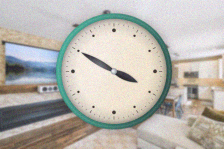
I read {"hour": 3, "minute": 50}
